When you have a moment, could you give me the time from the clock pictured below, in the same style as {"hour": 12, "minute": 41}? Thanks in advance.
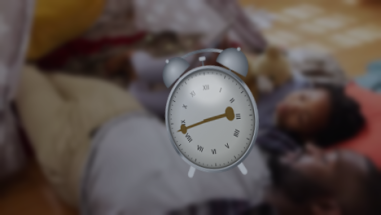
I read {"hour": 2, "minute": 43}
